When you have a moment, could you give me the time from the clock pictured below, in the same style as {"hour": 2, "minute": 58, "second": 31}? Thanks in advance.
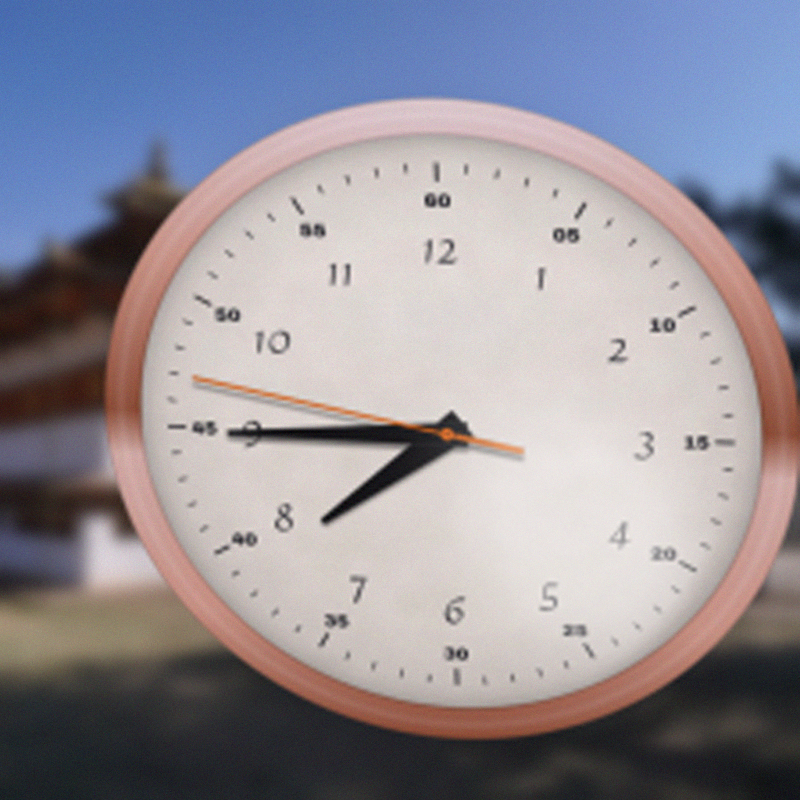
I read {"hour": 7, "minute": 44, "second": 47}
